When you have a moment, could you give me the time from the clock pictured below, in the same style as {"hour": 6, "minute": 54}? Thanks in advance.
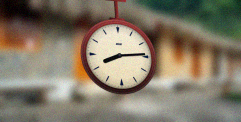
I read {"hour": 8, "minute": 14}
